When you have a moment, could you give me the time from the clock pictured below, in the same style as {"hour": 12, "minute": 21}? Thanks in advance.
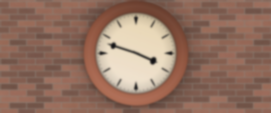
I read {"hour": 3, "minute": 48}
